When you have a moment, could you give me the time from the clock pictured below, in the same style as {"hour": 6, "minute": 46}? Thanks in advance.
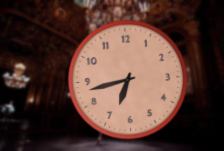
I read {"hour": 6, "minute": 43}
